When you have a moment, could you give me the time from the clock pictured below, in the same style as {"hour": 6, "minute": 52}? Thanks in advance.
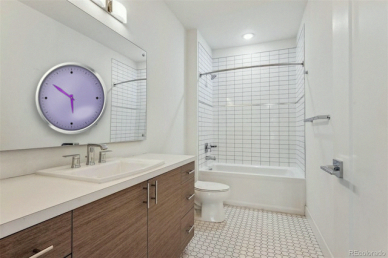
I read {"hour": 5, "minute": 51}
